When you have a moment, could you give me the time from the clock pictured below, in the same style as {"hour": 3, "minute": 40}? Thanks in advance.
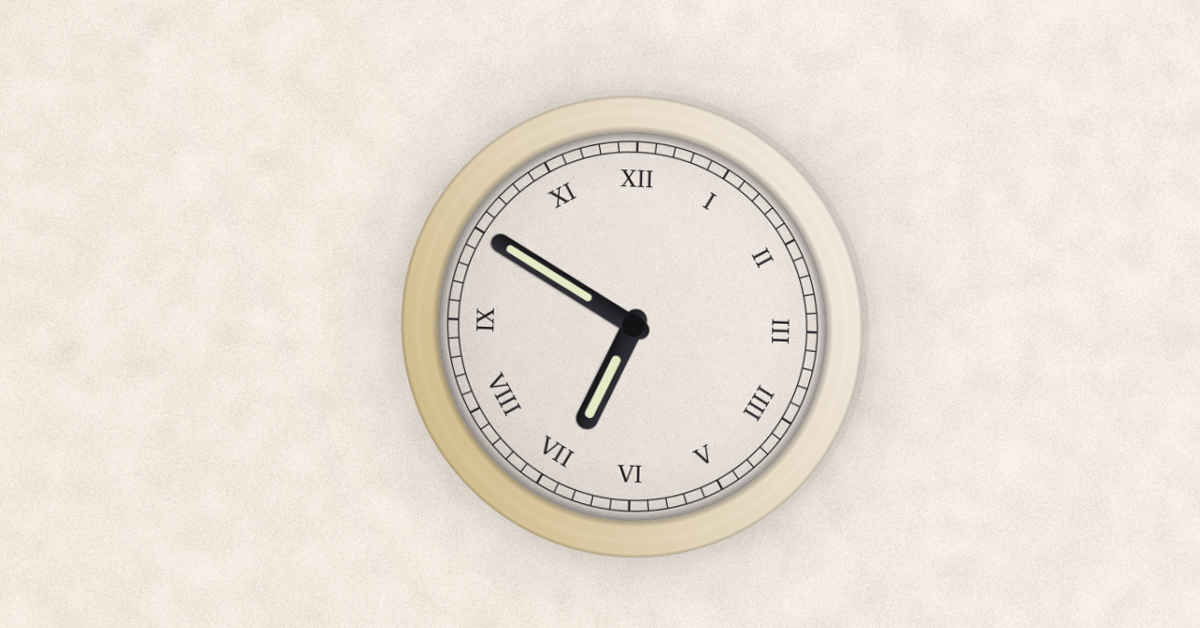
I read {"hour": 6, "minute": 50}
